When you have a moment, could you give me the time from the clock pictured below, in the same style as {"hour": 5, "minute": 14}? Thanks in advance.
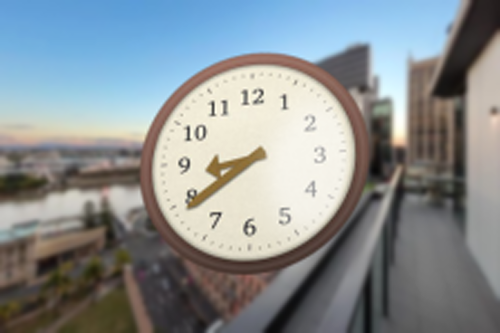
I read {"hour": 8, "minute": 39}
